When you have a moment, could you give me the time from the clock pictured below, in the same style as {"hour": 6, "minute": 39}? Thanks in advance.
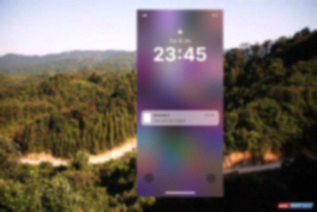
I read {"hour": 23, "minute": 45}
